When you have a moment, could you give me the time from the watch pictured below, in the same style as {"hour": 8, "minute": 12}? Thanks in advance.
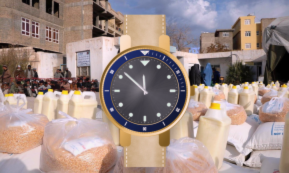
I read {"hour": 11, "minute": 52}
